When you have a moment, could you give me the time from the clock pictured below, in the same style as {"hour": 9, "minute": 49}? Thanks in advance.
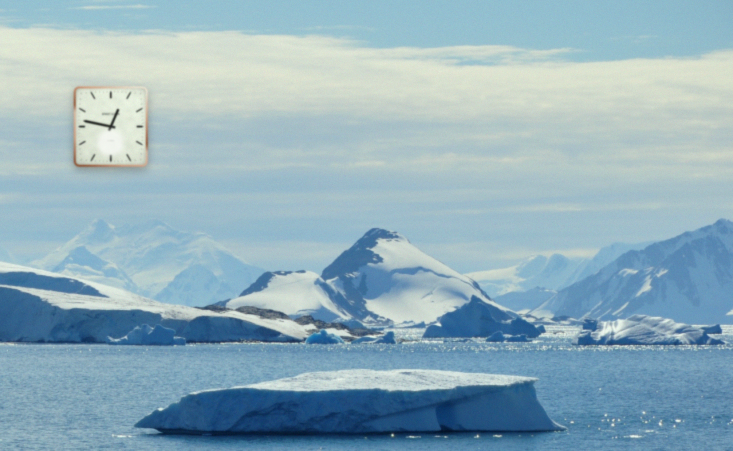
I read {"hour": 12, "minute": 47}
